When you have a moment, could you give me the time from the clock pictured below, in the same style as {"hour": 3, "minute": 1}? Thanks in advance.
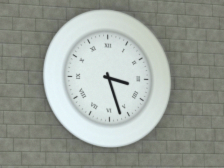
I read {"hour": 3, "minute": 27}
